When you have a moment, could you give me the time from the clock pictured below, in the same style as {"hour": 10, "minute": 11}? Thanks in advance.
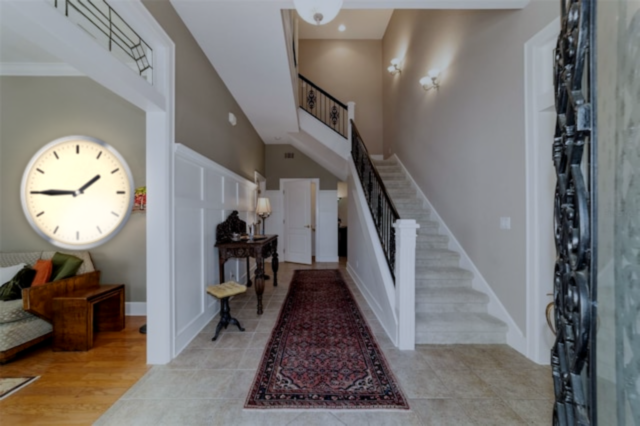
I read {"hour": 1, "minute": 45}
